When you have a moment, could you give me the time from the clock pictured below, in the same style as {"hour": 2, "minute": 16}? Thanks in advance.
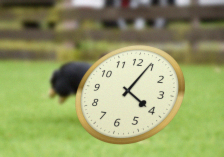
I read {"hour": 4, "minute": 4}
